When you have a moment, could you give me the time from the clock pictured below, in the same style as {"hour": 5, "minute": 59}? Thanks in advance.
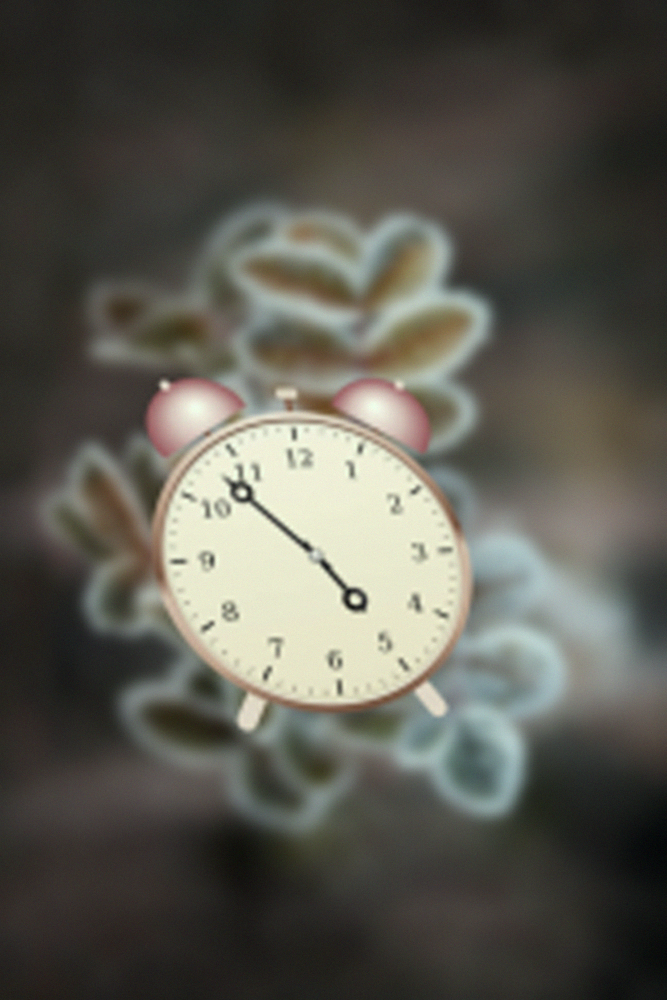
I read {"hour": 4, "minute": 53}
